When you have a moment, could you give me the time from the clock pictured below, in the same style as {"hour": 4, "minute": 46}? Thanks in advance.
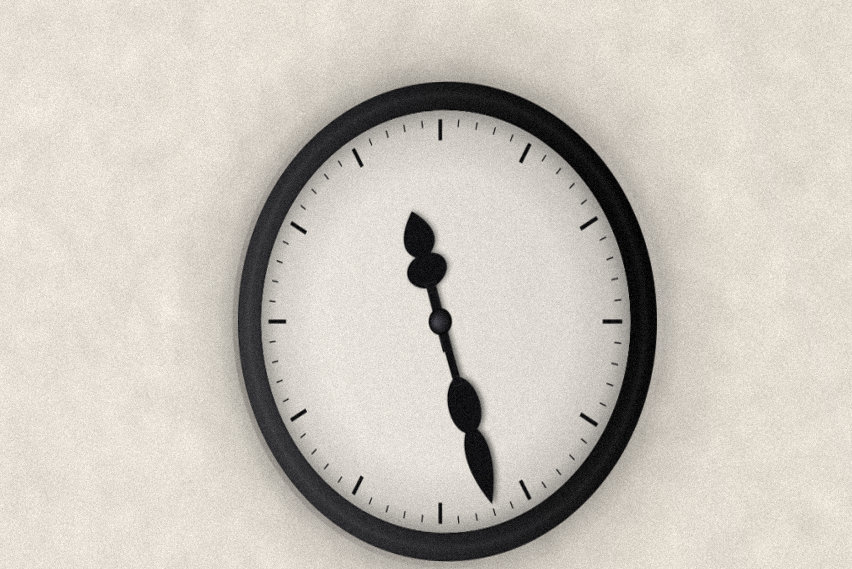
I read {"hour": 11, "minute": 27}
